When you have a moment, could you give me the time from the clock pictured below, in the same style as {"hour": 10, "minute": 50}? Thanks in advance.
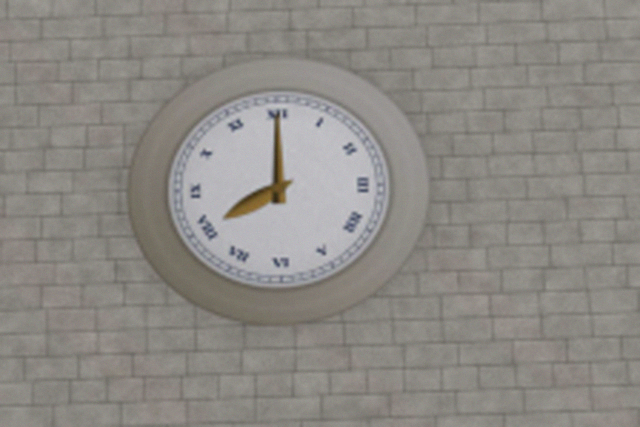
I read {"hour": 8, "minute": 0}
